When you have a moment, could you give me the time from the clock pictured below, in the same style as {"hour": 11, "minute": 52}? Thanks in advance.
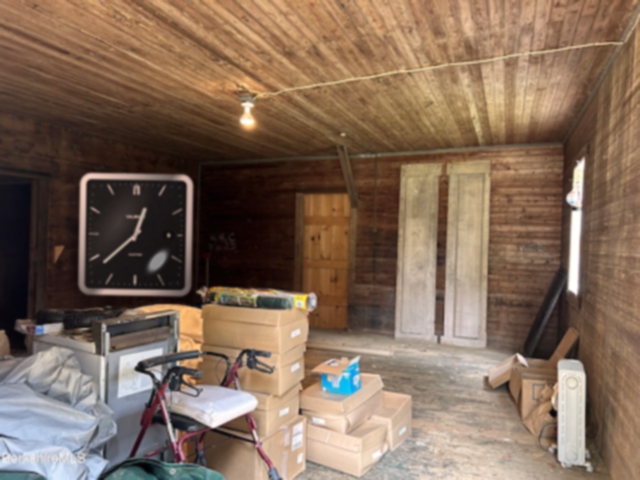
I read {"hour": 12, "minute": 38}
